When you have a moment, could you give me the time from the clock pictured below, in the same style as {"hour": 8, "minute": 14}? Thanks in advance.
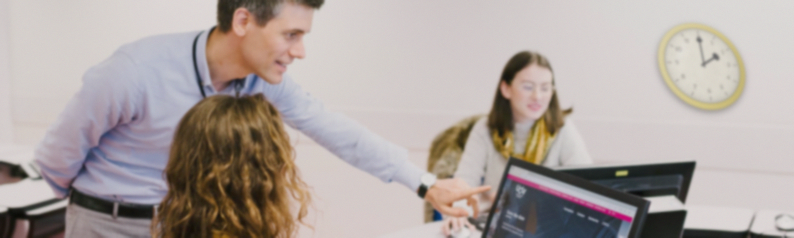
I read {"hour": 2, "minute": 0}
